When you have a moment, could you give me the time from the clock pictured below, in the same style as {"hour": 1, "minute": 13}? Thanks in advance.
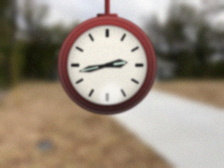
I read {"hour": 2, "minute": 43}
